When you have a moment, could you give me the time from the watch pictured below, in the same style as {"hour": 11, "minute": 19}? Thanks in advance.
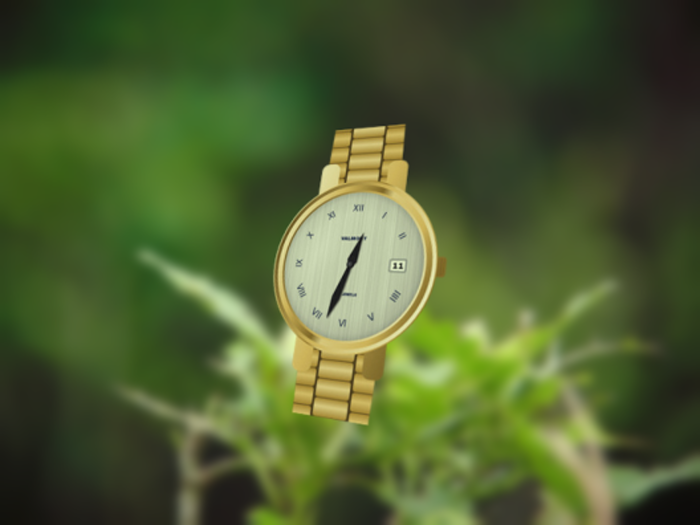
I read {"hour": 12, "minute": 33}
